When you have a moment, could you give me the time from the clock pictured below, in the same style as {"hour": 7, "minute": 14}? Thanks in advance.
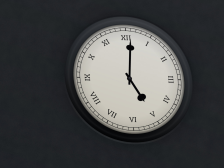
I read {"hour": 5, "minute": 1}
